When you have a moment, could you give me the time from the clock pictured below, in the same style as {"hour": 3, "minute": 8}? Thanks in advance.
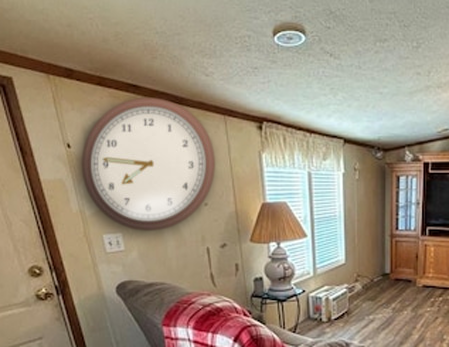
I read {"hour": 7, "minute": 46}
